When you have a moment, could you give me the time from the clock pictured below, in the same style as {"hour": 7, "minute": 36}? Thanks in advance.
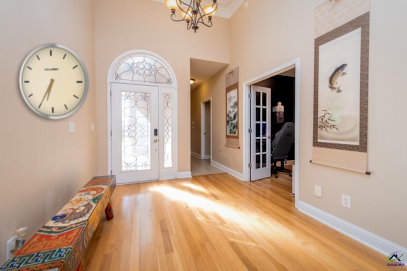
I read {"hour": 6, "minute": 35}
